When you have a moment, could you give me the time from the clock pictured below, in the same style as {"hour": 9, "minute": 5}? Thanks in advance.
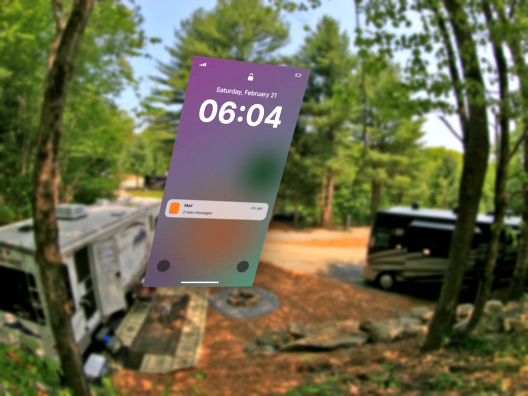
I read {"hour": 6, "minute": 4}
